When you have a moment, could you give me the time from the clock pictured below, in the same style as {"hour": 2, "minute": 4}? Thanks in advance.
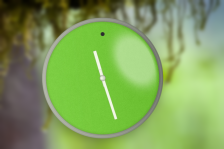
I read {"hour": 11, "minute": 27}
